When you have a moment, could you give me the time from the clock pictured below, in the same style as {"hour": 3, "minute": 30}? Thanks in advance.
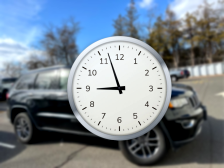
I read {"hour": 8, "minute": 57}
